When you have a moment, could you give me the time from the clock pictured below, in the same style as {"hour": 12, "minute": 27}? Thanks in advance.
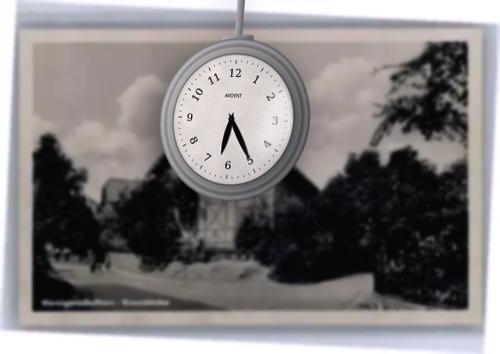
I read {"hour": 6, "minute": 25}
